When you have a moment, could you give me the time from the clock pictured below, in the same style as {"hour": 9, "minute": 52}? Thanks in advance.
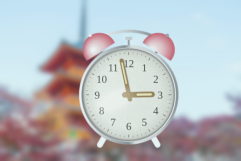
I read {"hour": 2, "minute": 58}
